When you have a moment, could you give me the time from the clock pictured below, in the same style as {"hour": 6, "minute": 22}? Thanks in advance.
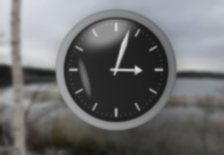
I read {"hour": 3, "minute": 3}
